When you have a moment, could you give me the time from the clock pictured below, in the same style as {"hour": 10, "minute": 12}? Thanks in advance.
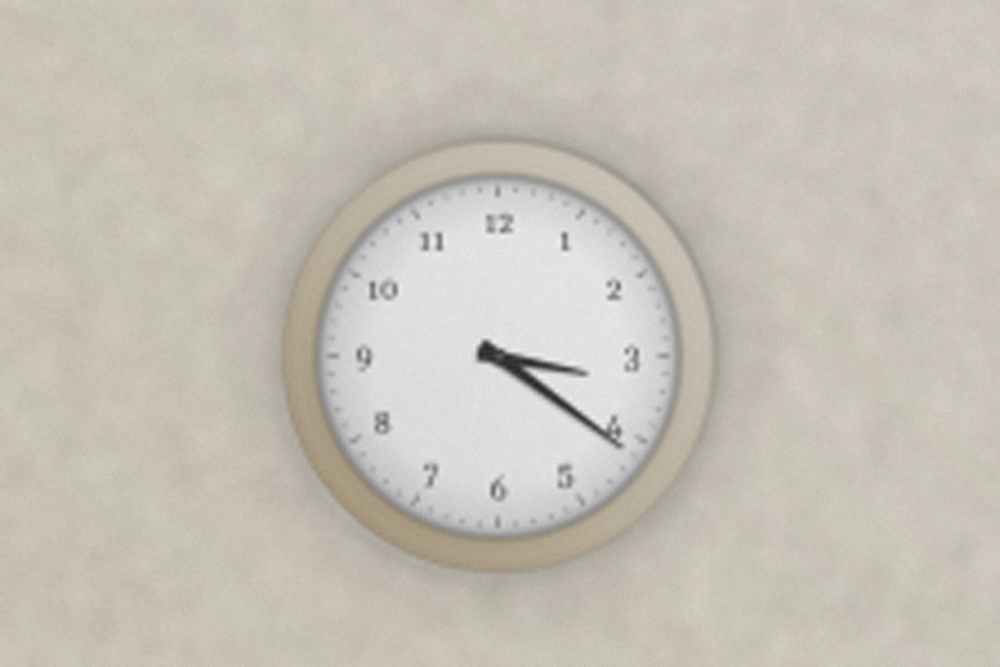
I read {"hour": 3, "minute": 21}
